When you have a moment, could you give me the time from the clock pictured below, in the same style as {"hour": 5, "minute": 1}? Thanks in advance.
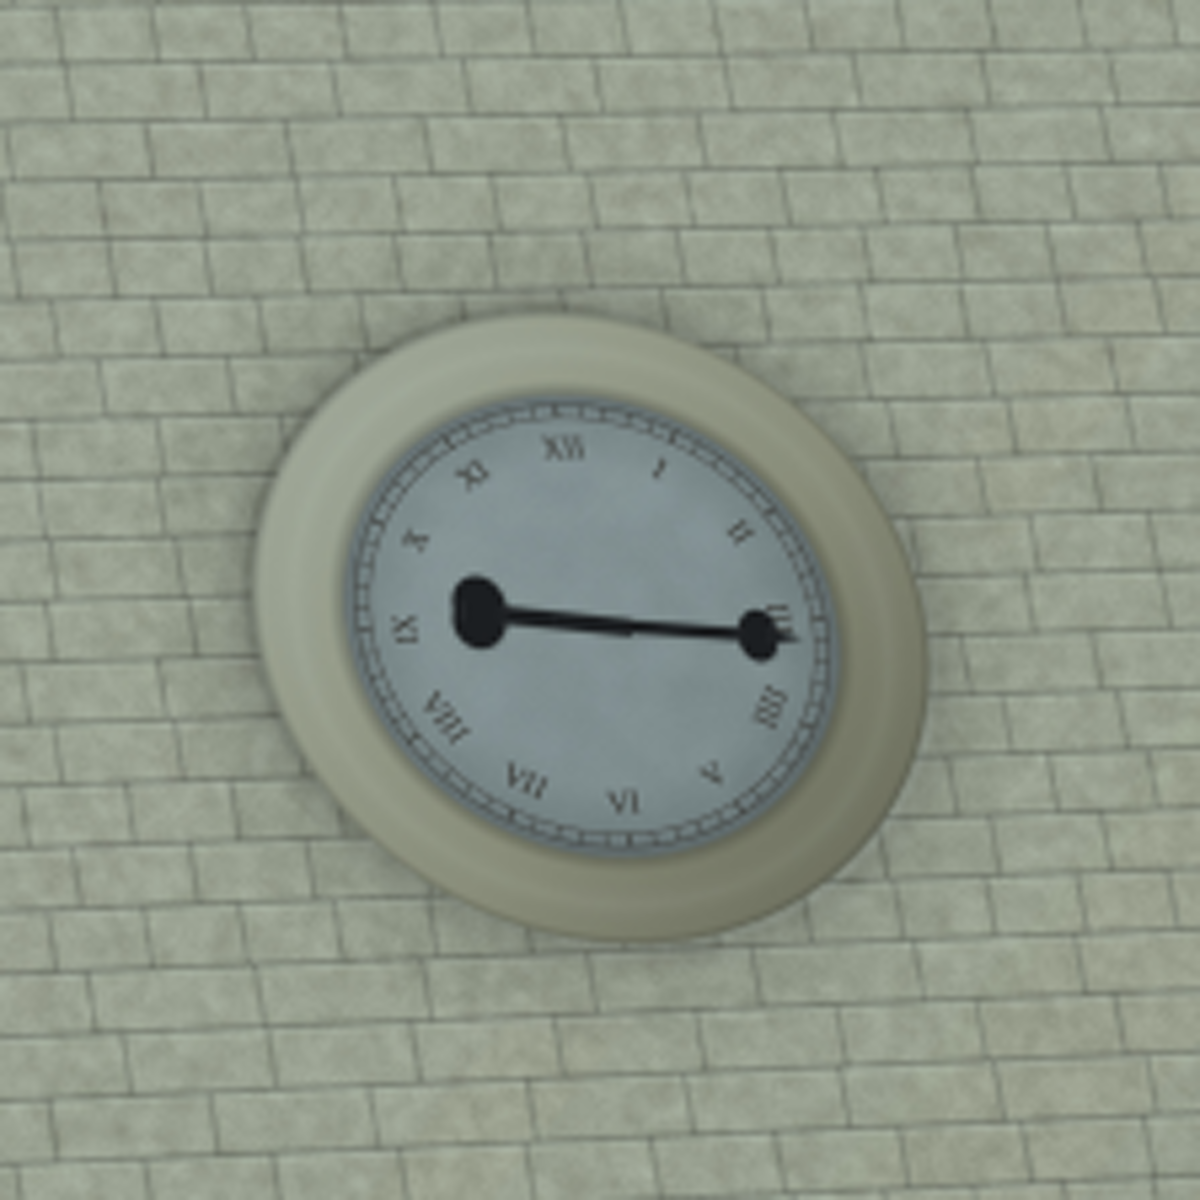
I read {"hour": 9, "minute": 16}
